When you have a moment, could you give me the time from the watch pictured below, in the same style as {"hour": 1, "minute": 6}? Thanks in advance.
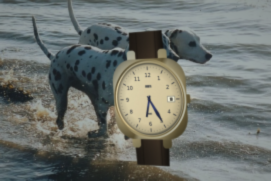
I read {"hour": 6, "minute": 25}
